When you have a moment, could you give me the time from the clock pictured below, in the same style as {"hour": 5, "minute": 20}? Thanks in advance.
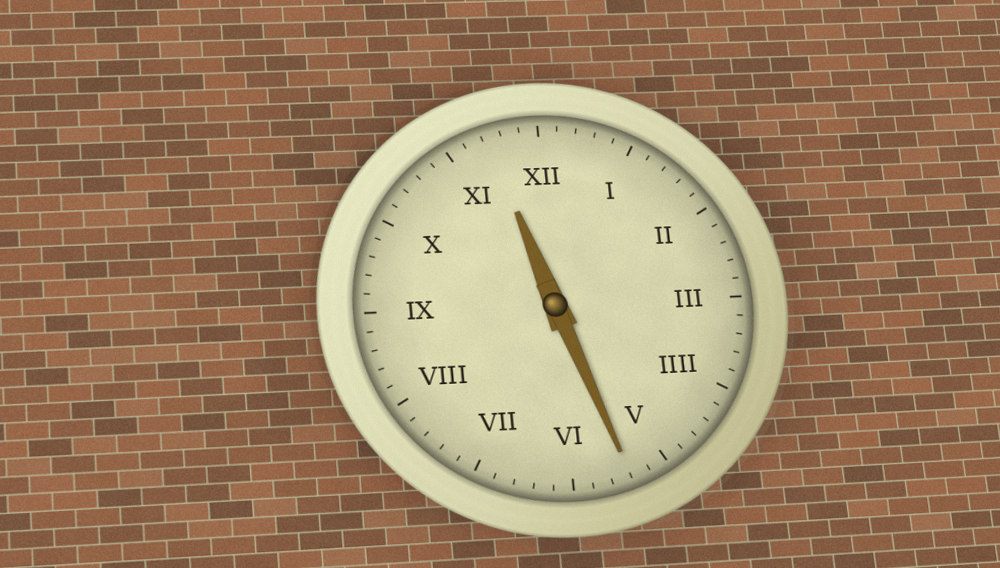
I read {"hour": 11, "minute": 27}
